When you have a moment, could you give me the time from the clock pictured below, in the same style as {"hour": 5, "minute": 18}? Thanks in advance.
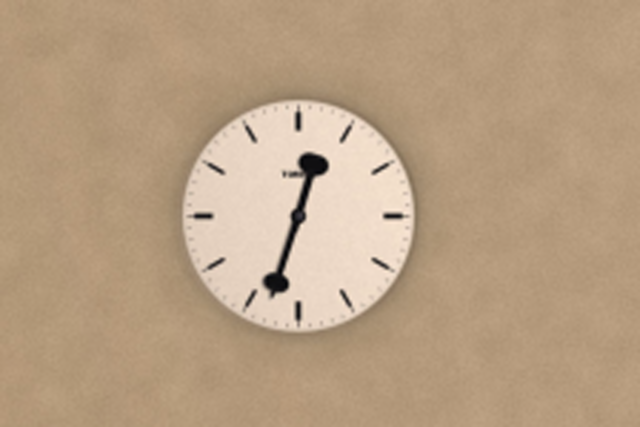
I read {"hour": 12, "minute": 33}
